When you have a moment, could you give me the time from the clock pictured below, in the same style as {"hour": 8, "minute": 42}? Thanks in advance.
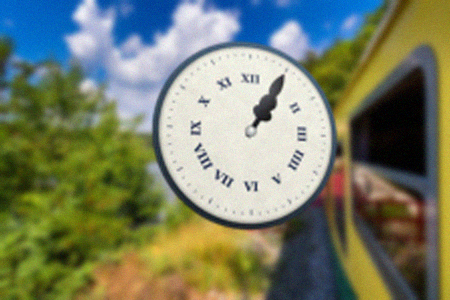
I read {"hour": 1, "minute": 5}
